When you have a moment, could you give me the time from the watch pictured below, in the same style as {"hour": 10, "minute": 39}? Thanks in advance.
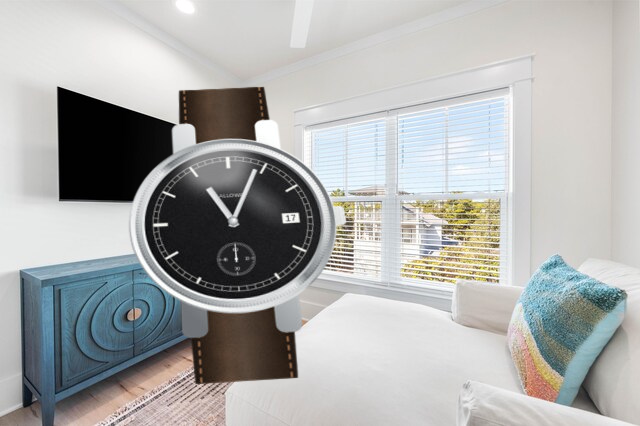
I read {"hour": 11, "minute": 4}
